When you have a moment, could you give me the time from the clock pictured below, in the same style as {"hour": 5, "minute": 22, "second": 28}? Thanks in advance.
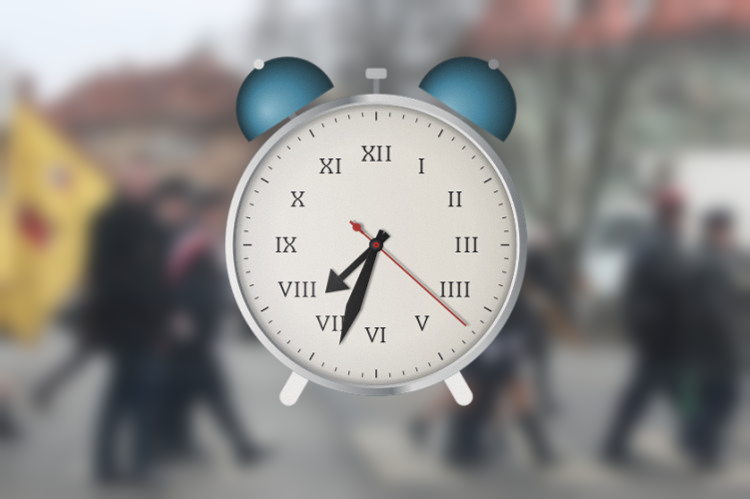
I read {"hour": 7, "minute": 33, "second": 22}
